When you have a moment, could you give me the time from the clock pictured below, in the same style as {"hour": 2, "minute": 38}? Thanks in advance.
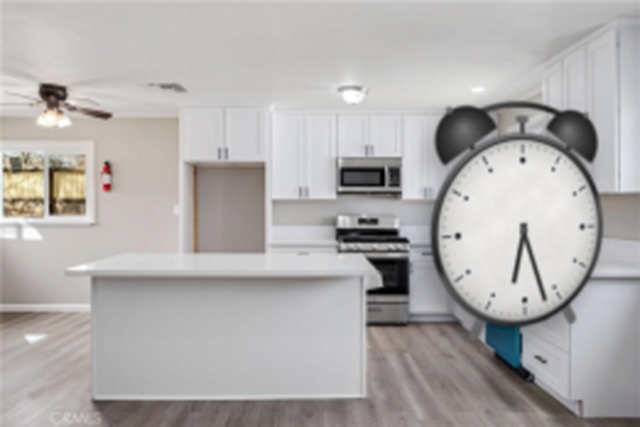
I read {"hour": 6, "minute": 27}
